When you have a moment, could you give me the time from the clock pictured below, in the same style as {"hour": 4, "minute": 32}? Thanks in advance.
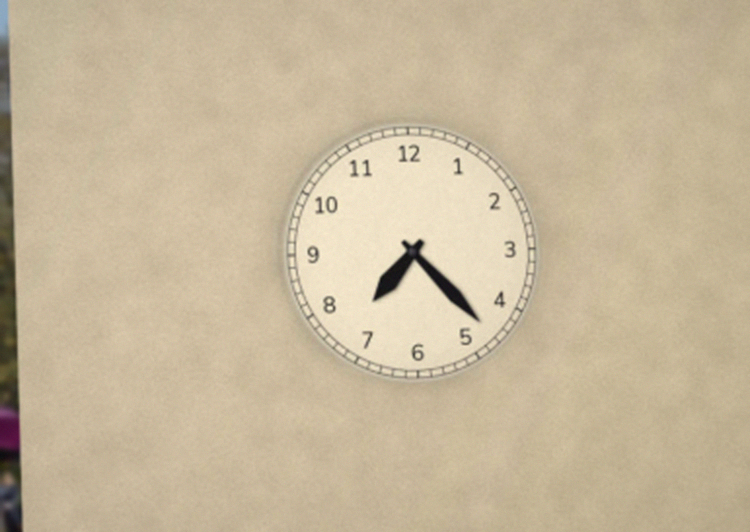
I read {"hour": 7, "minute": 23}
